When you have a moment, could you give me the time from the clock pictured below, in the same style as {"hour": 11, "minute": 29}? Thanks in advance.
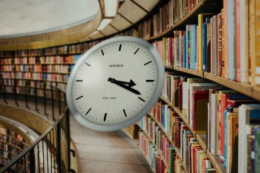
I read {"hour": 3, "minute": 19}
